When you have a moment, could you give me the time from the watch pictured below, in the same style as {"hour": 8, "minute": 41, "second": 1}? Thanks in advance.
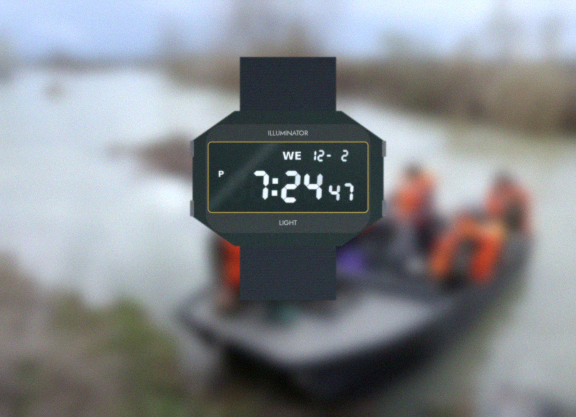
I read {"hour": 7, "minute": 24, "second": 47}
